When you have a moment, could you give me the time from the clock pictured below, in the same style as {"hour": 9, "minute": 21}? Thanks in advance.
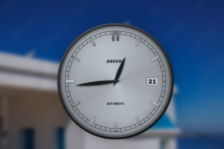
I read {"hour": 12, "minute": 44}
